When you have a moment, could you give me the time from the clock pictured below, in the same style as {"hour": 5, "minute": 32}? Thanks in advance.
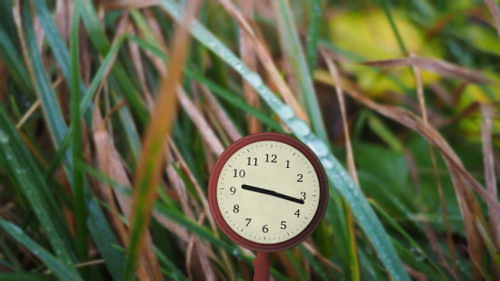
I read {"hour": 9, "minute": 17}
